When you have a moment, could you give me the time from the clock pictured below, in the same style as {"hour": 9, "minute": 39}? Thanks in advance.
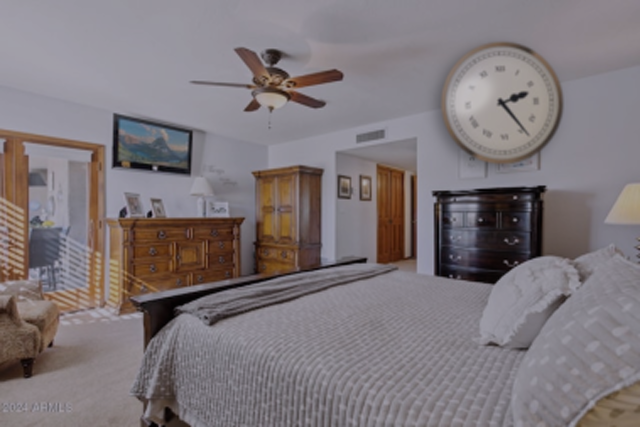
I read {"hour": 2, "minute": 24}
